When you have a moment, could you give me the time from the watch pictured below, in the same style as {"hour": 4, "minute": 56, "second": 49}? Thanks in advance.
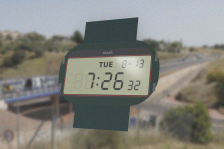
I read {"hour": 7, "minute": 26, "second": 32}
